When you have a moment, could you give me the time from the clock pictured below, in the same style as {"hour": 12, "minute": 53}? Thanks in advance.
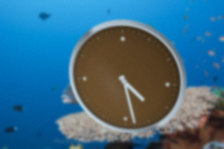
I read {"hour": 4, "minute": 28}
